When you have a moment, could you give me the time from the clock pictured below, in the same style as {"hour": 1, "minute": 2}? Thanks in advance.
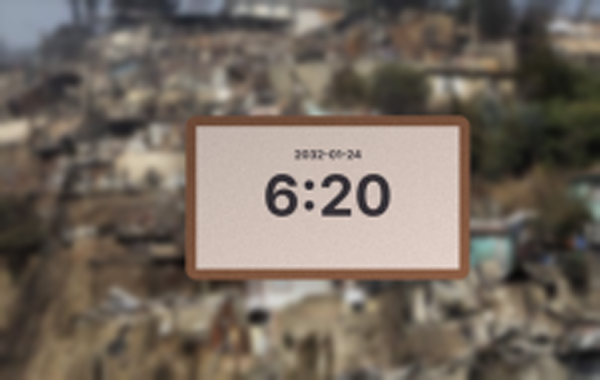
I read {"hour": 6, "minute": 20}
